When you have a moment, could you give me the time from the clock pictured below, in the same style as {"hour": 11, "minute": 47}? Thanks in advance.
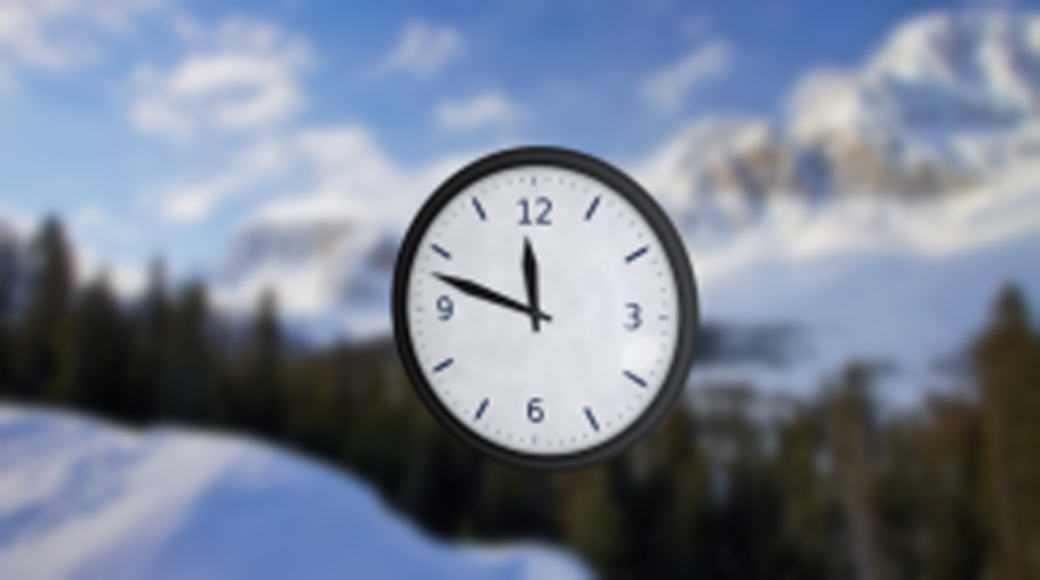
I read {"hour": 11, "minute": 48}
